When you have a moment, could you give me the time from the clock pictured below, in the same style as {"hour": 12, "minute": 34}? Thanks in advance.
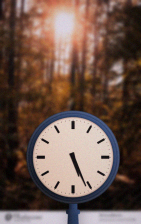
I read {"hour": 5, "minute": 26}
